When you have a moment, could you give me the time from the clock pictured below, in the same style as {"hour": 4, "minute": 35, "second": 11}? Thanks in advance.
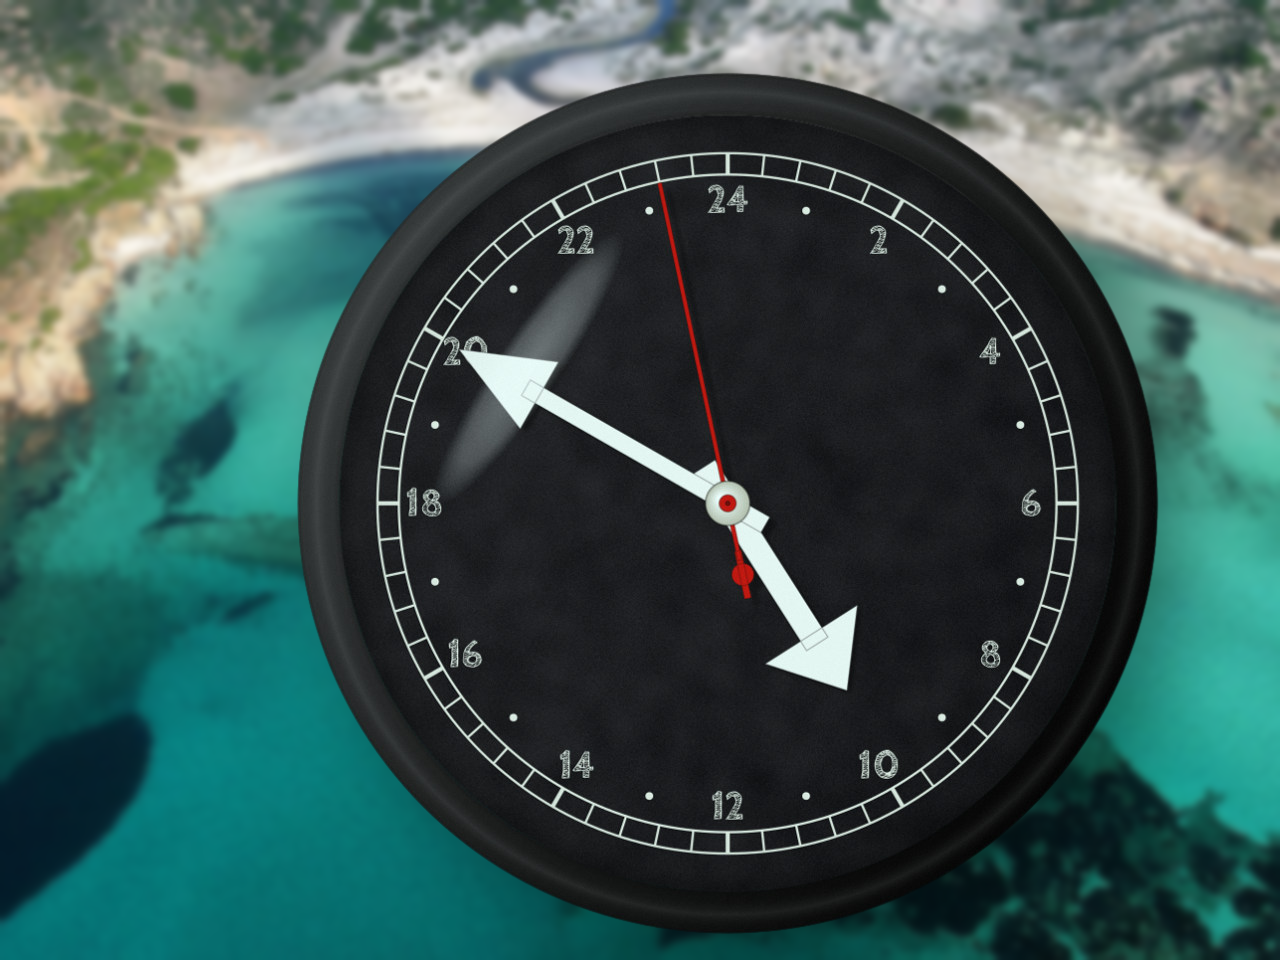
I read {"hour": 9, "minute": 49, "second": 58}
